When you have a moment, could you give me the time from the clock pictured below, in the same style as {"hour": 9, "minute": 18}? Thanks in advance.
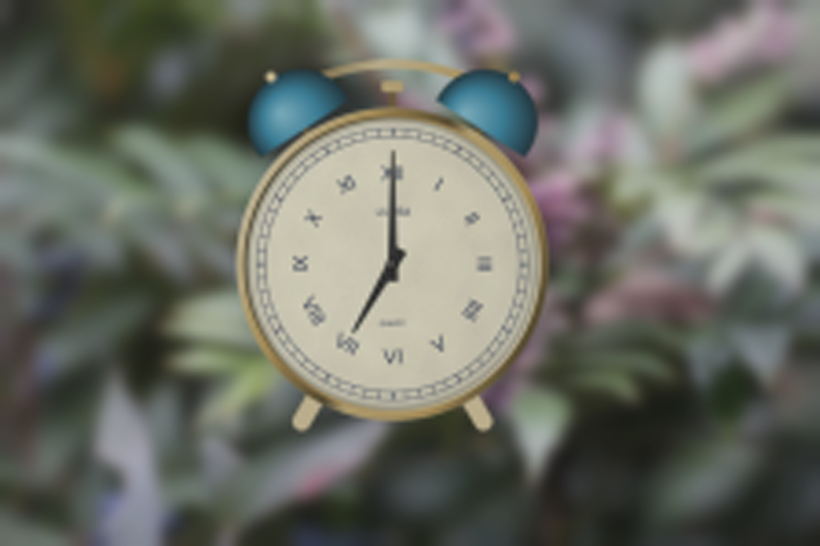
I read {"hour": 7, "minute": 0}
